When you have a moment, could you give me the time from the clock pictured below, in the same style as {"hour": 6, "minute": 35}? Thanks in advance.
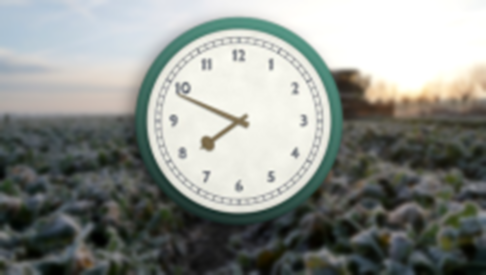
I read {"hour": 7, "minute": 49}
